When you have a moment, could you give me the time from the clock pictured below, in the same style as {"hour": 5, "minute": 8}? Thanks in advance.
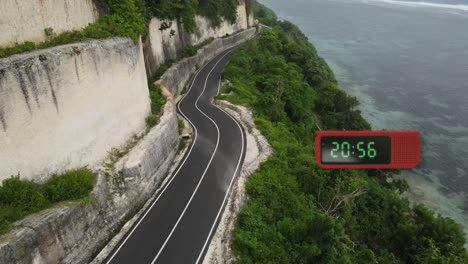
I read {"hour": 20, "minute": 56}
